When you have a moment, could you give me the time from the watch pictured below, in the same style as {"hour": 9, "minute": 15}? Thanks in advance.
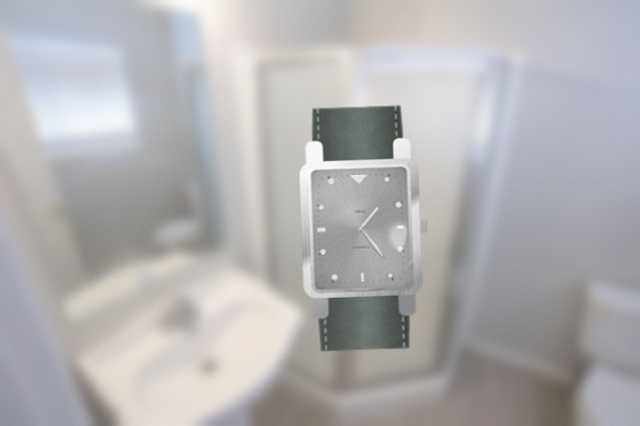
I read {"hour": 1, "minute": 24}
